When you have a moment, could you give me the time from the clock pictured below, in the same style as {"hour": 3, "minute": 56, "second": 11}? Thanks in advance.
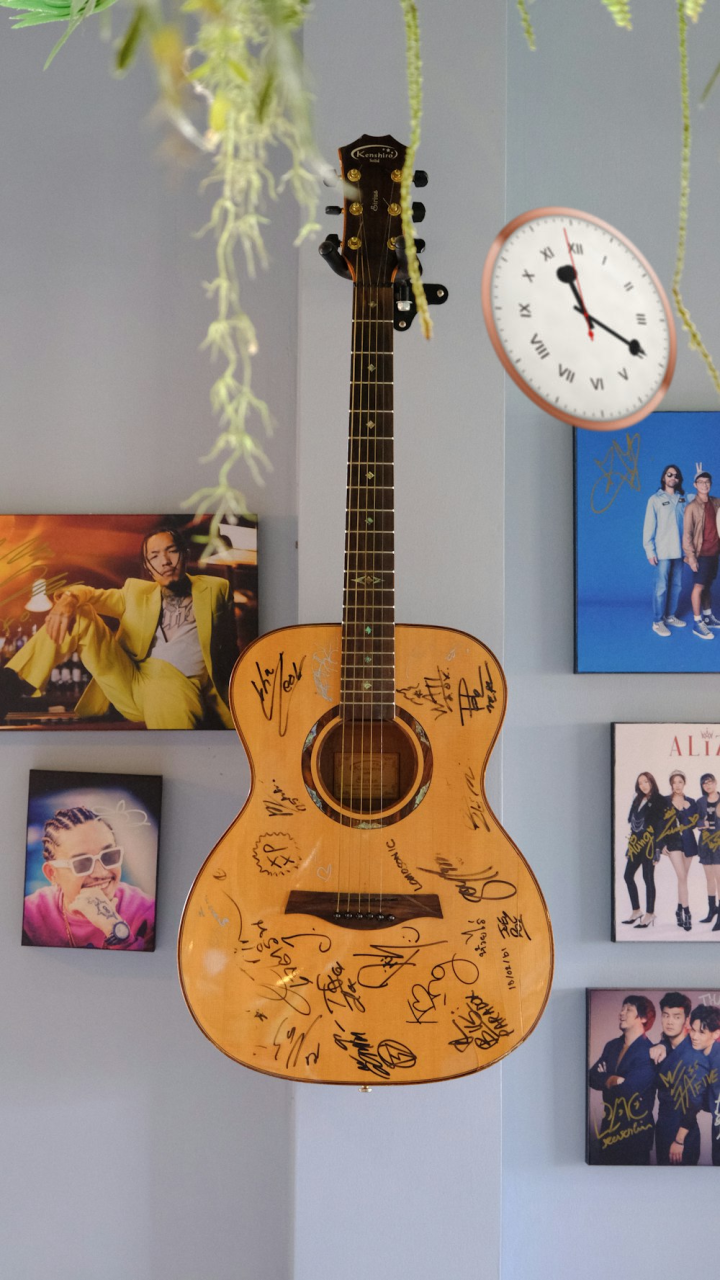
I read {"hour": 11, "minute": 19, "second": 59}
